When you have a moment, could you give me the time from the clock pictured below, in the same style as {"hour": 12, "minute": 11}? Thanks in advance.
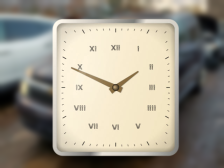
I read {"hour": 1, "minute": 49}
